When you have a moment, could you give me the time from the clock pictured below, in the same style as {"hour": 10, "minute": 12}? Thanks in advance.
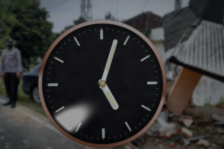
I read {"hour": 5, "minute": 3}
